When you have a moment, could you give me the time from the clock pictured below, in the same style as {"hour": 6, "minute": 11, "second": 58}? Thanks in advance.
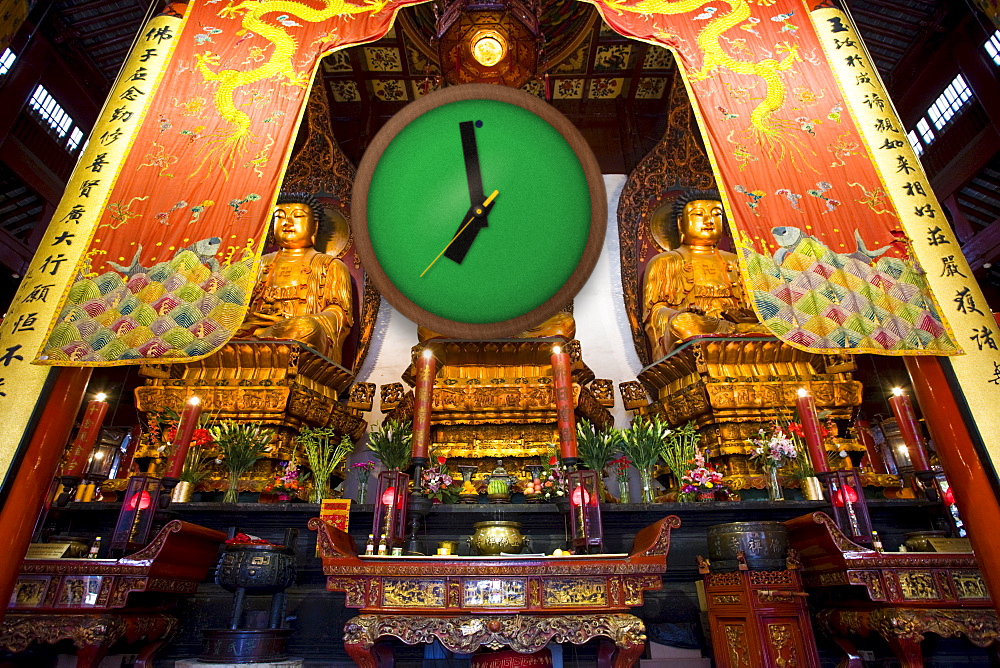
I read {"hour": 6, "minute": 58, "second": 37}
